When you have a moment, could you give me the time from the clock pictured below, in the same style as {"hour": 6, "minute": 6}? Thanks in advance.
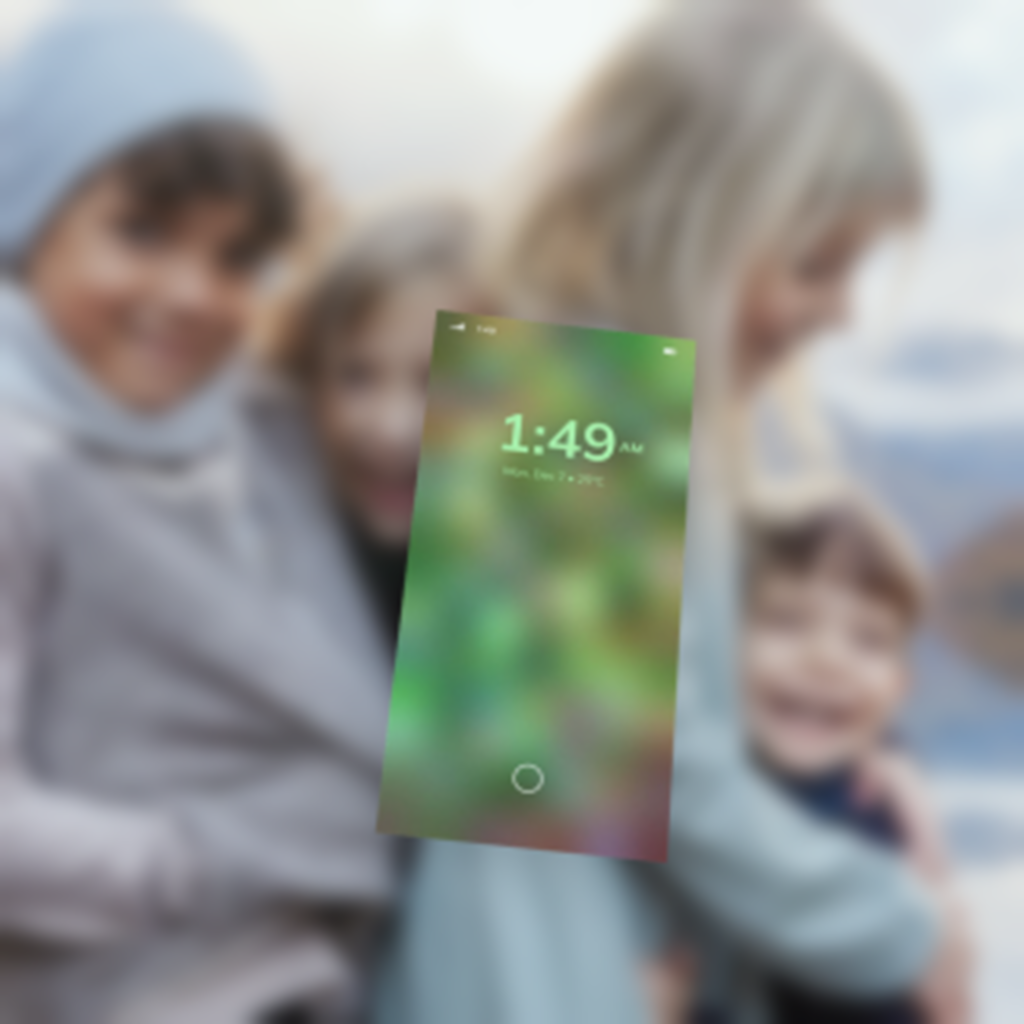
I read {"hour": 1, "minute": 49}
